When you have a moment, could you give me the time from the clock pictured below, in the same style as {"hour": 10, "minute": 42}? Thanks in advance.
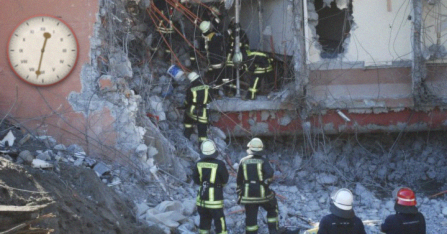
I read {"hour": 12, "minute": 32}
